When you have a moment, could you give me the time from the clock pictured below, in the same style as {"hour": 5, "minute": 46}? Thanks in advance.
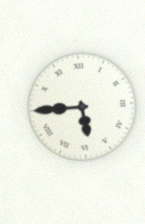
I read {"hour": 5, "minute": 45}
